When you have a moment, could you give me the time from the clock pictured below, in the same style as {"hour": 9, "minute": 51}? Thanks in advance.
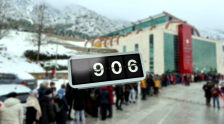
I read {"hour": 9, "minute": 6}
